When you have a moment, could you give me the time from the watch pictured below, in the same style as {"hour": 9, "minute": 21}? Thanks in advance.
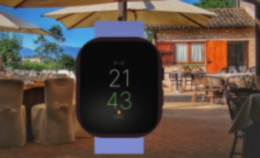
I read {"hour": 21, "minute": 43}
